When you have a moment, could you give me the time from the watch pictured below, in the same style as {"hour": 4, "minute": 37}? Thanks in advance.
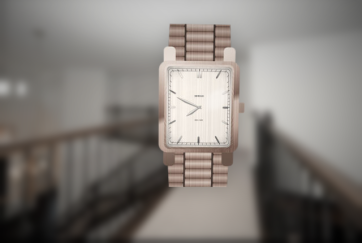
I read {"hour": 7, "minute": 49}
